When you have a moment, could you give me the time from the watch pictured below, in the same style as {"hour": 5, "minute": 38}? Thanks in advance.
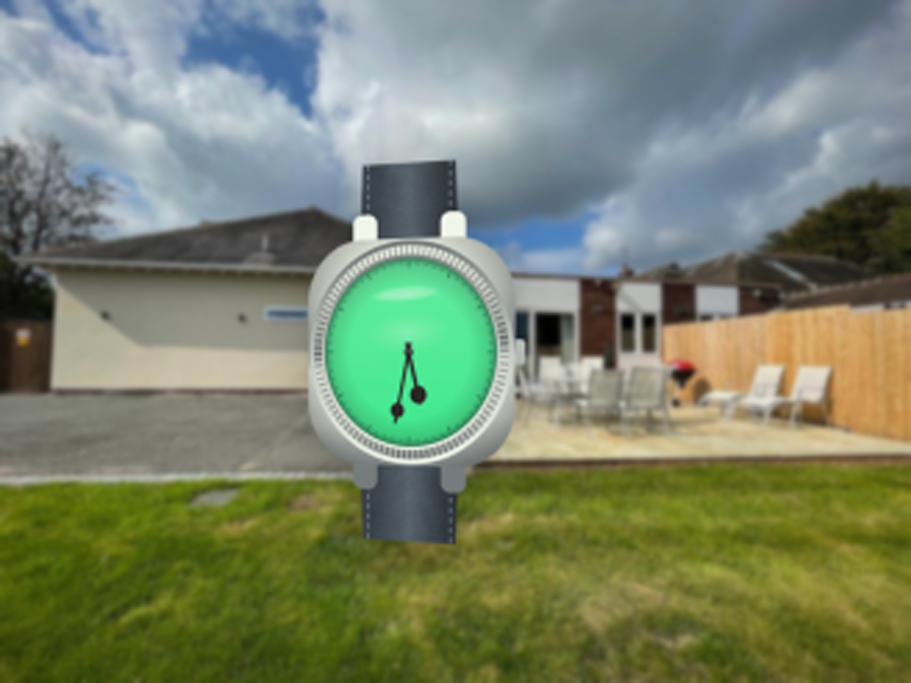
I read {"hour": 5, "minute": 32}
